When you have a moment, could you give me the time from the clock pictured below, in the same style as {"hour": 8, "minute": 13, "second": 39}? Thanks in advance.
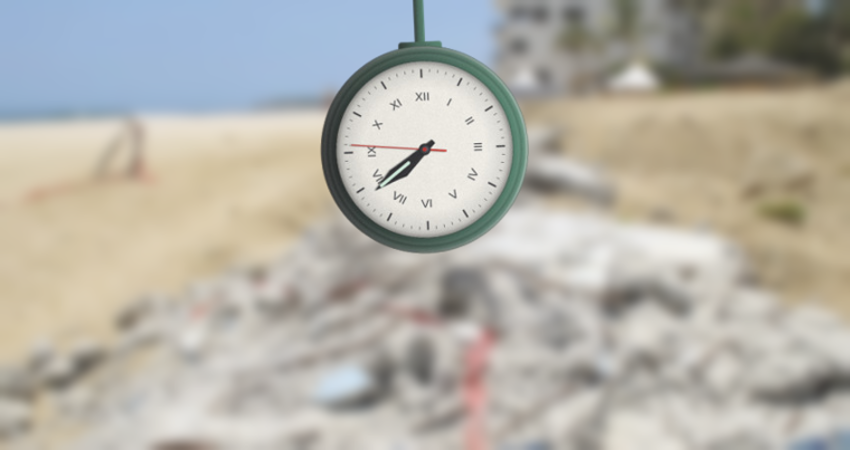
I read {"hour": 7, "minute": 38, "second": 46}
